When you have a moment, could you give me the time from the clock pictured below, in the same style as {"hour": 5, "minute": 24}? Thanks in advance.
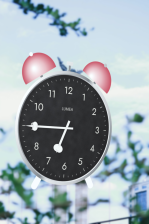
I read {"hour": 6, "minute": 45}
